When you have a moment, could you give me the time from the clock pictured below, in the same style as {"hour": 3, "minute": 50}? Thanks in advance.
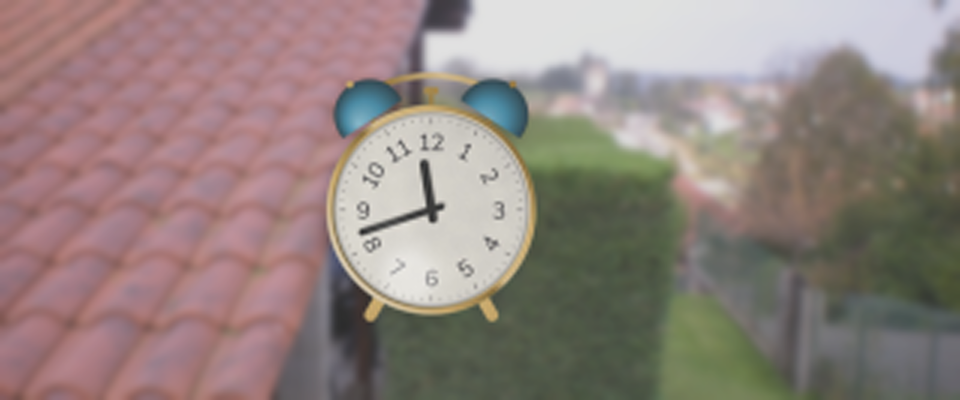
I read {"hour": 11, "minute": 42}
